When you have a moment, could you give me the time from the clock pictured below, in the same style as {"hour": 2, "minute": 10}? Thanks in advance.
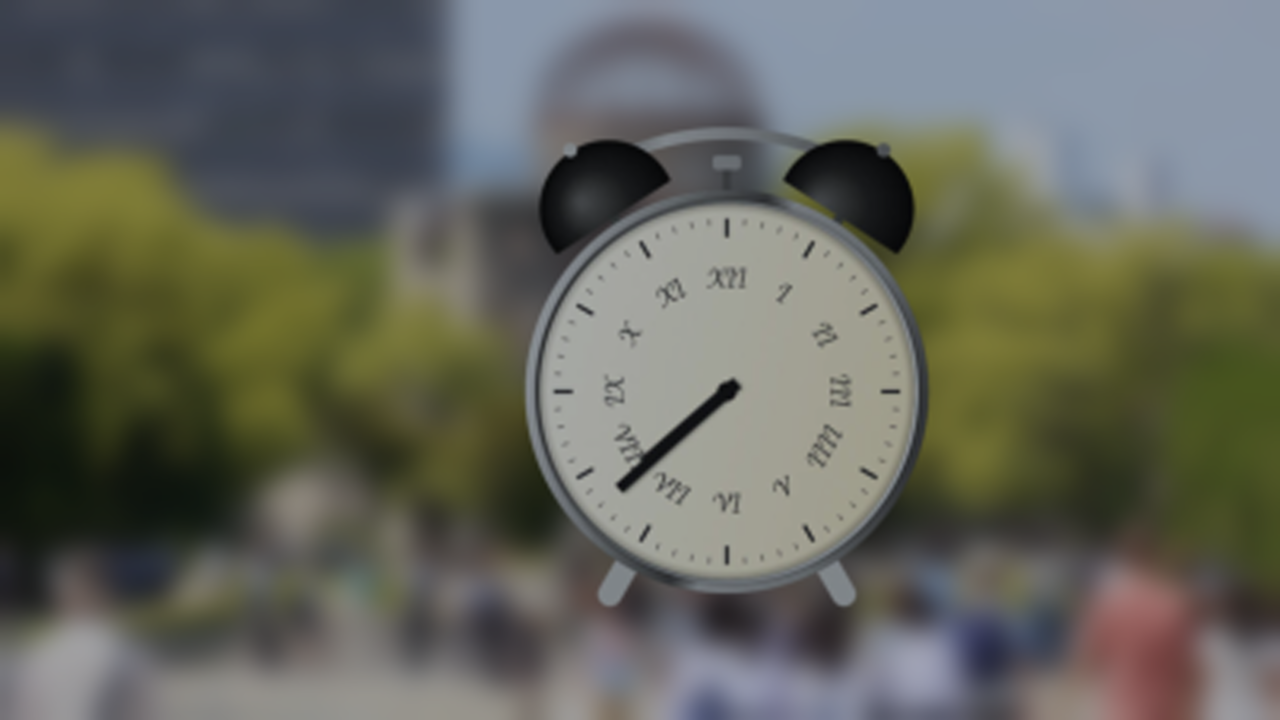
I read {"hour": 7, "minute": 38}
